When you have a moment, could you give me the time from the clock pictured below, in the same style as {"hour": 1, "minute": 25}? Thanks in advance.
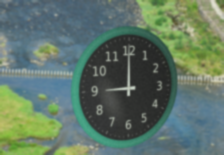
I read {"hour": 9, "minute": 0}
